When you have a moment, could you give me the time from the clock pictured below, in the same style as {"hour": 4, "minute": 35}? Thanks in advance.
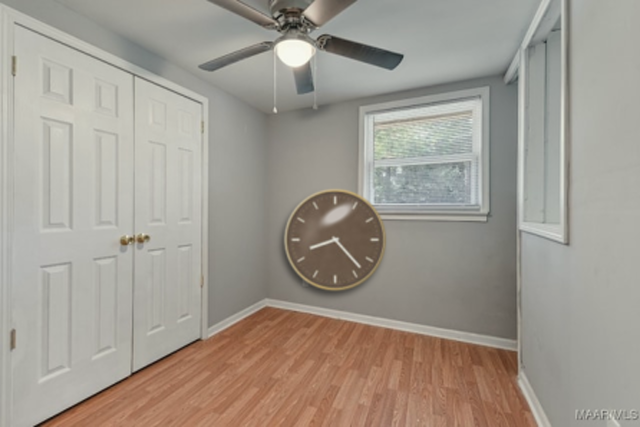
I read {"hour": 8, "minute": 23}
